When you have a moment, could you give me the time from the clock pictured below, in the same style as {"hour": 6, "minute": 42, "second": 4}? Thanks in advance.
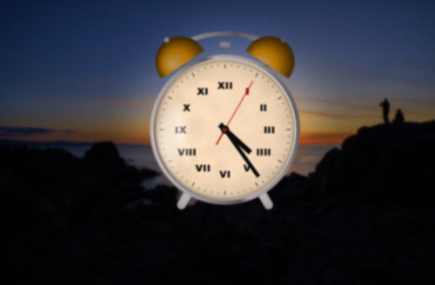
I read {"hour": 4, "minute": 24, "second": 5}
